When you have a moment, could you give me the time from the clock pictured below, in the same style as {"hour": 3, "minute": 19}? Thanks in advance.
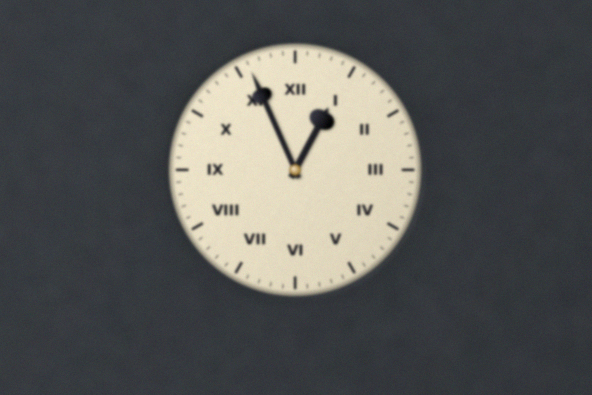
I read {"hour": 12, "minute": 56}
